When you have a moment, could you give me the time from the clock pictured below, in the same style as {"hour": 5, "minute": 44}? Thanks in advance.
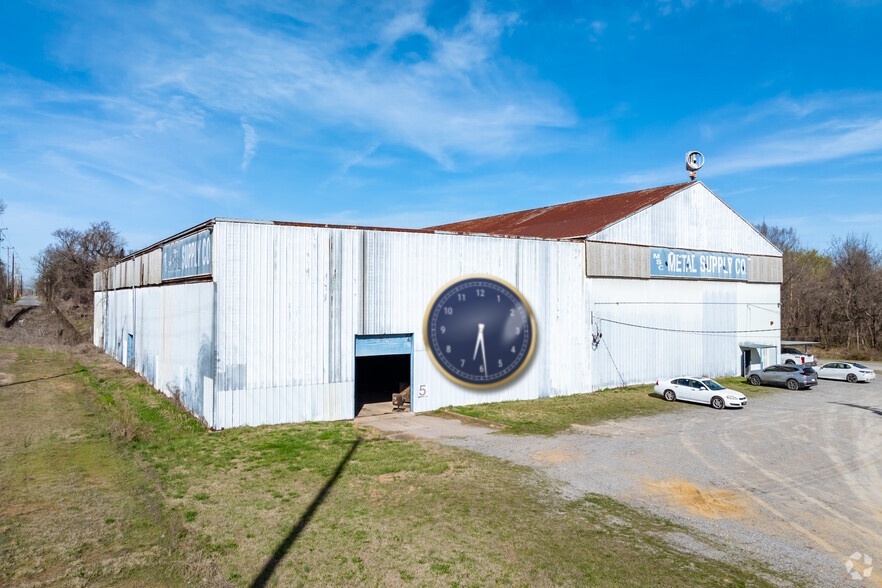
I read {"hour": 6, "minute": 29}
